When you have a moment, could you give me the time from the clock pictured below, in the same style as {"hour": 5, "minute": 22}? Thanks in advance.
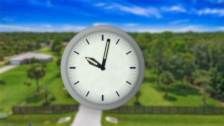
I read {"hour": 10, "minute": 2}
